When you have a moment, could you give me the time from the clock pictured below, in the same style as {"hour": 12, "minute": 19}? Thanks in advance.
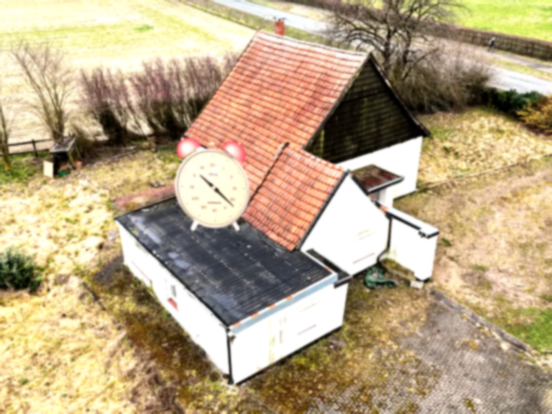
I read {"hour": 10, "minute": 22}
